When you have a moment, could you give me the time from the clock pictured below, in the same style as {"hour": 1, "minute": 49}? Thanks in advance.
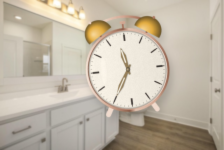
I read {"hour": 11, "minute": 35}
